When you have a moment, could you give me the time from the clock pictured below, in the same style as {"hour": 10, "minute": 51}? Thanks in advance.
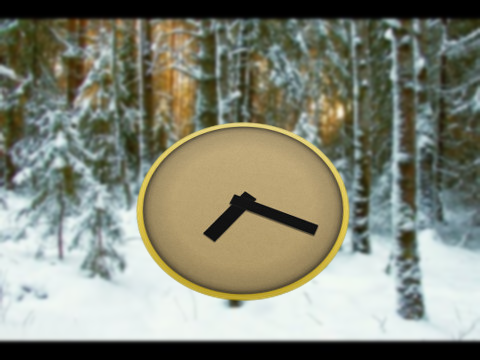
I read {"hour": 7, "minute": 19}
